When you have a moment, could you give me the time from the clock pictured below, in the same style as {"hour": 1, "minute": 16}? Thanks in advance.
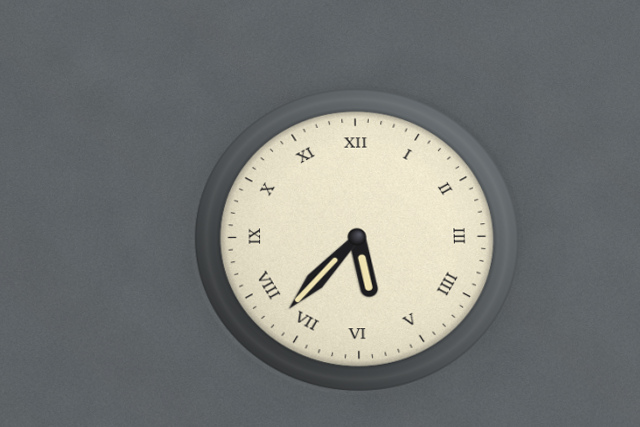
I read {"hour": 5, "minute": 37}
